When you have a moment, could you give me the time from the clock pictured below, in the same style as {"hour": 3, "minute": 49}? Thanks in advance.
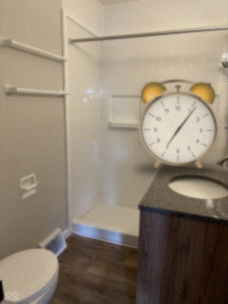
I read {"hour": 7, "minute": 6}
